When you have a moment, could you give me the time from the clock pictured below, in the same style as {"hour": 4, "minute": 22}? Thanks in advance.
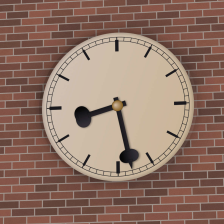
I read {"hour": 8, "minute": 28}
